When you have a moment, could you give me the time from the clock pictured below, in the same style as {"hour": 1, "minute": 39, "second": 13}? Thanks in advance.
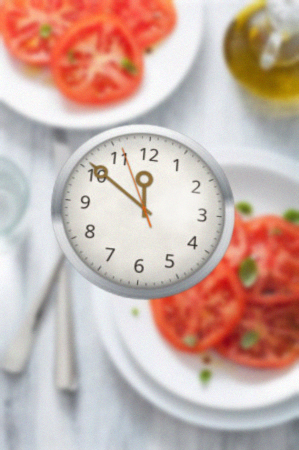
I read {"hour": 11, "minute": 50, "second": 56}
